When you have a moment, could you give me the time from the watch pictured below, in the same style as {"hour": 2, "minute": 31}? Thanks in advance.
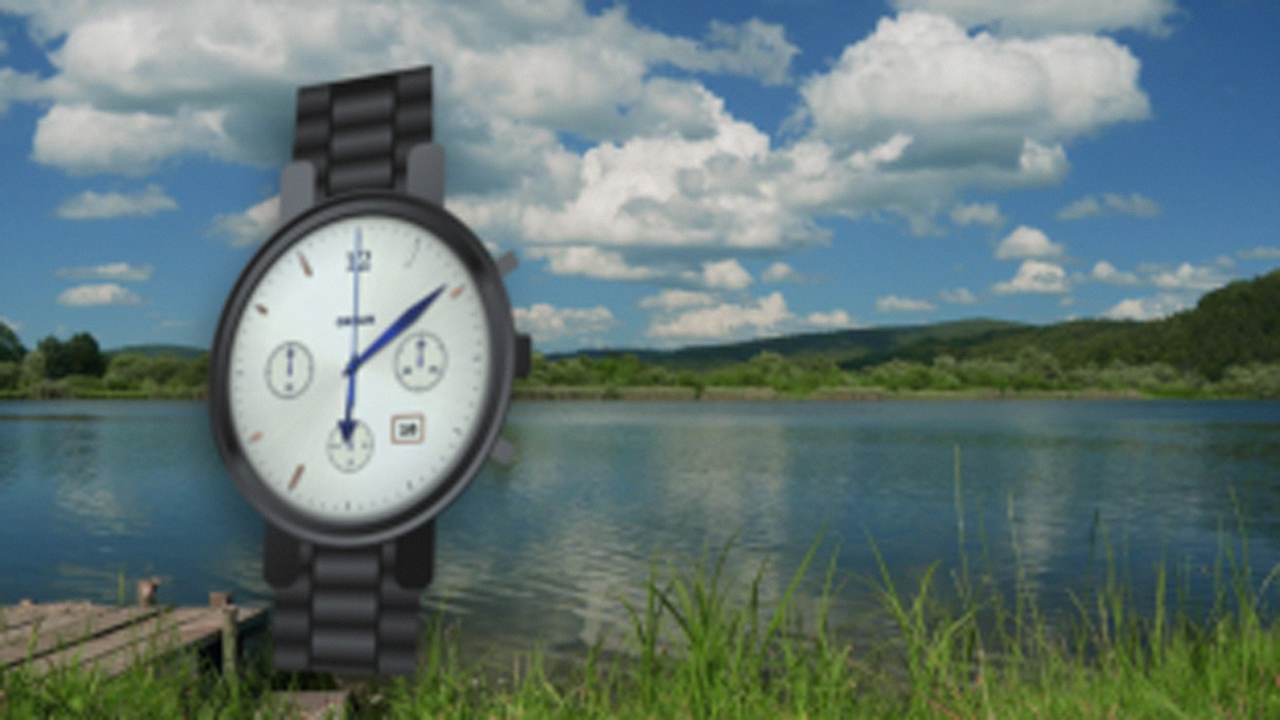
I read {"hour": 6, "minute": 9}
